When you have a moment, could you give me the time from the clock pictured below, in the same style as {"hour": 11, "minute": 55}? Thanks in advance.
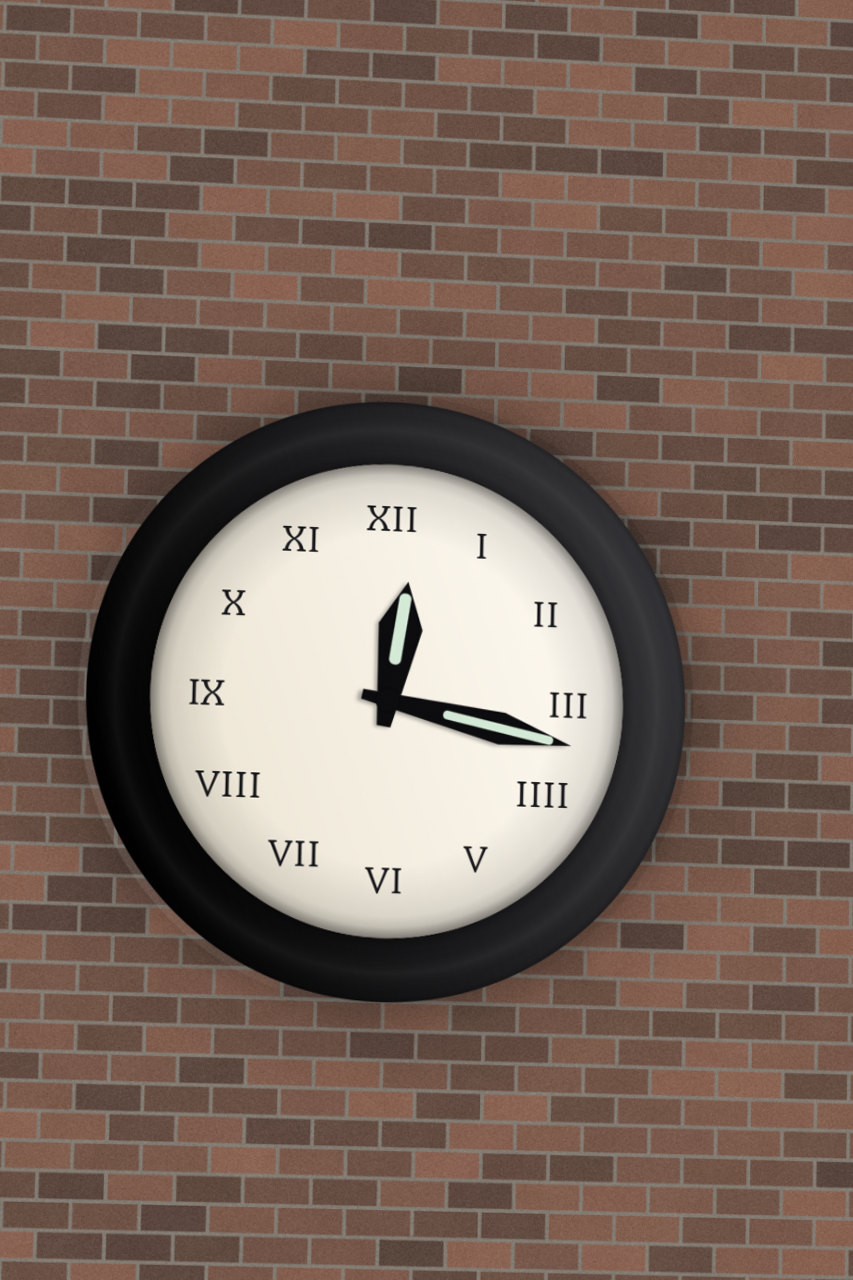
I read {"hour": 12, "minute": 17}
